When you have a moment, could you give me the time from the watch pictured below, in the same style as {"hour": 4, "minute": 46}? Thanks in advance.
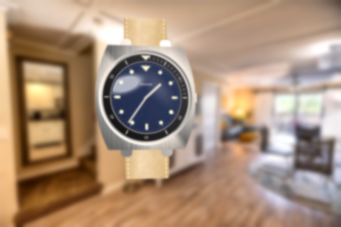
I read {"hour": 1, "minute": 36}
